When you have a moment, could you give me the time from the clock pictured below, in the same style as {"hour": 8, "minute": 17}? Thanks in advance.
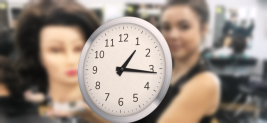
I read {"hour": 1, "minute": 16}
